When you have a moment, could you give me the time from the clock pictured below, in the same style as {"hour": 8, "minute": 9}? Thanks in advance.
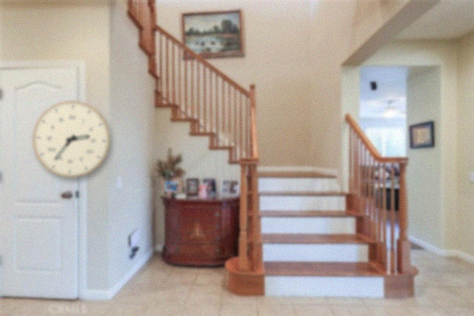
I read {"hour": 2, "minute": 36}
